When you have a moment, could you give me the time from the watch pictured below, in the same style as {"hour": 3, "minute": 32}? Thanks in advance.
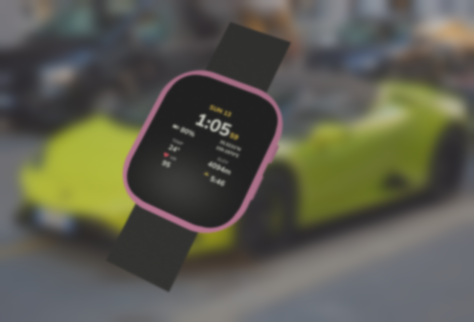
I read {"hour": 1, "minute": 5}
